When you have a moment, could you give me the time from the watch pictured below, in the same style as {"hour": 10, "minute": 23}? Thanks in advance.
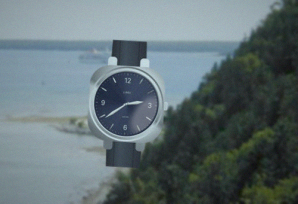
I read {"hour": 2, "minute": 39}
